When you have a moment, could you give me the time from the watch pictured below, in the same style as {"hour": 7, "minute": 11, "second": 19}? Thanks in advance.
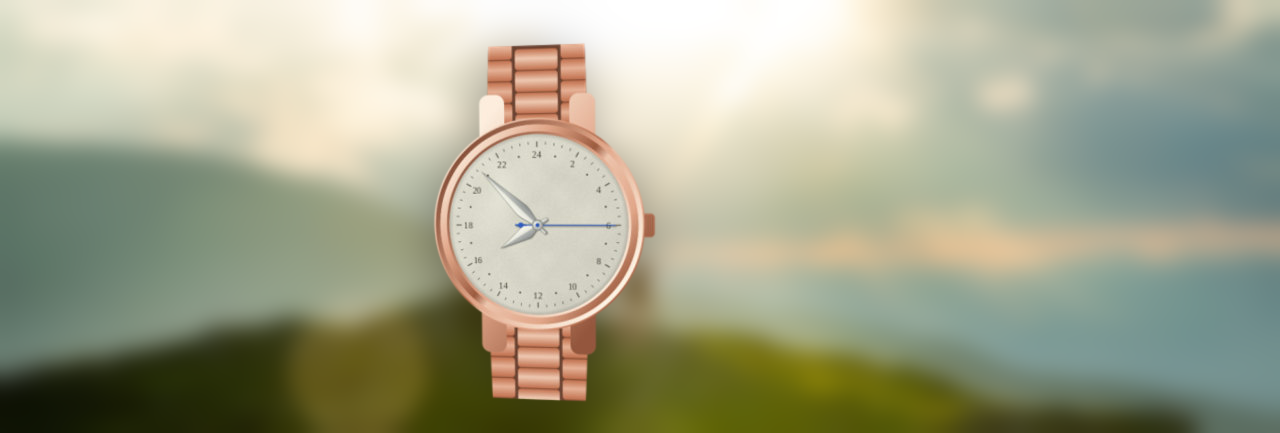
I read {"hour": 15, "minute": 52, "second": 15}
